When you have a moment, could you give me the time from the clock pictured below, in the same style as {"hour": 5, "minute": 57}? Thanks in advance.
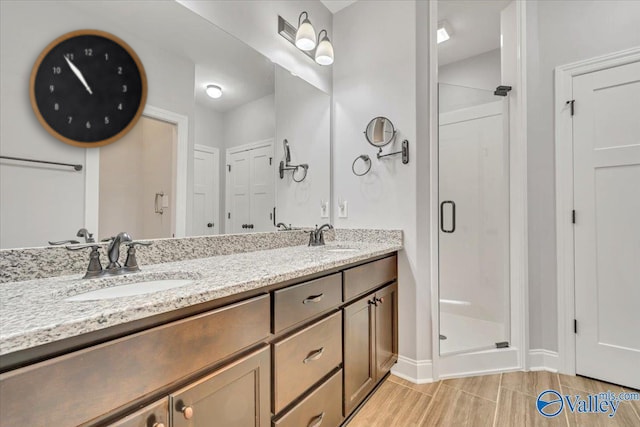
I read {"hour": 10, "minute": 54}
